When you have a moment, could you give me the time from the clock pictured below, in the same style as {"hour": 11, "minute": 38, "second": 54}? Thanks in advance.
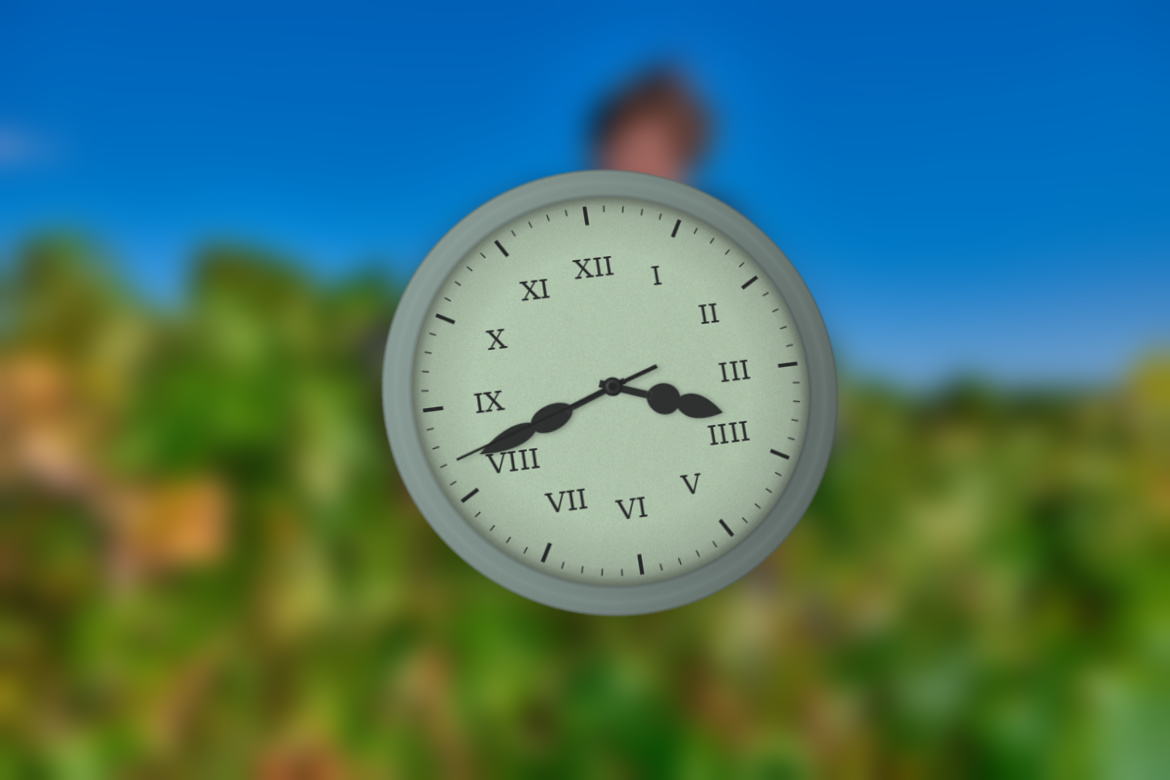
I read {"hour": 3, "minute": 41, "second": 42}
